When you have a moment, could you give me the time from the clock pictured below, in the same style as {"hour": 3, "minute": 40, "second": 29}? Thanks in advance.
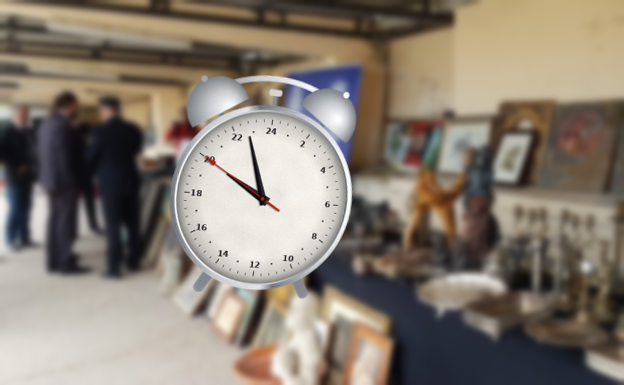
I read {"hour": 19, "minute": 56, "second": 50}
